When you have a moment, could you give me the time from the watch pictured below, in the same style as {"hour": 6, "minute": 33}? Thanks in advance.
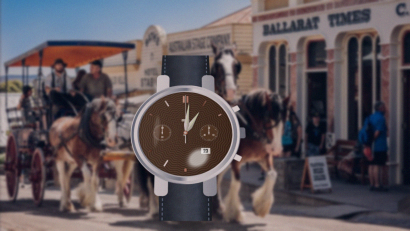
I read {"hour": 1, "minute": 1}
